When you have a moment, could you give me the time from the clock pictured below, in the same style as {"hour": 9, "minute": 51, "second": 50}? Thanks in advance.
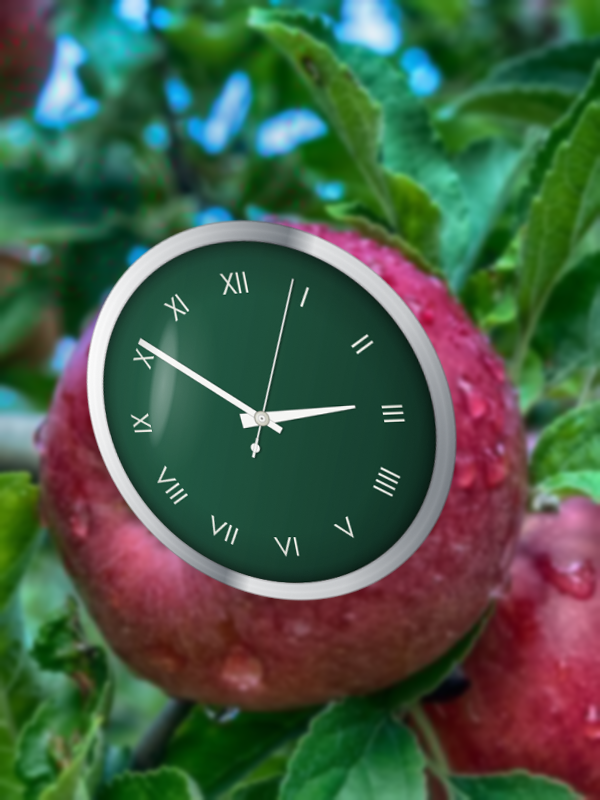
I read {"hour": 2, "minute": 51, "second": 4}
